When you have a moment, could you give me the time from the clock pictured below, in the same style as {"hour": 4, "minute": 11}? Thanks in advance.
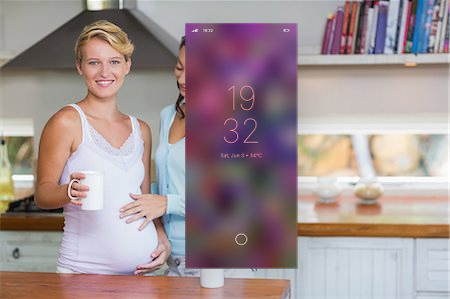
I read {"hour": 19, "minute": 32}
